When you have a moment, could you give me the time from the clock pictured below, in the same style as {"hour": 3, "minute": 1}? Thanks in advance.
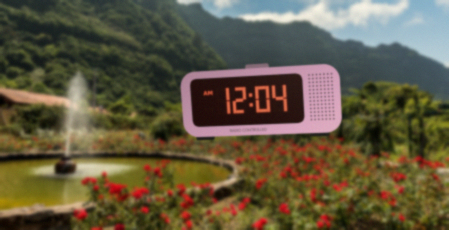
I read {"hour": 12, "minute": 4}
